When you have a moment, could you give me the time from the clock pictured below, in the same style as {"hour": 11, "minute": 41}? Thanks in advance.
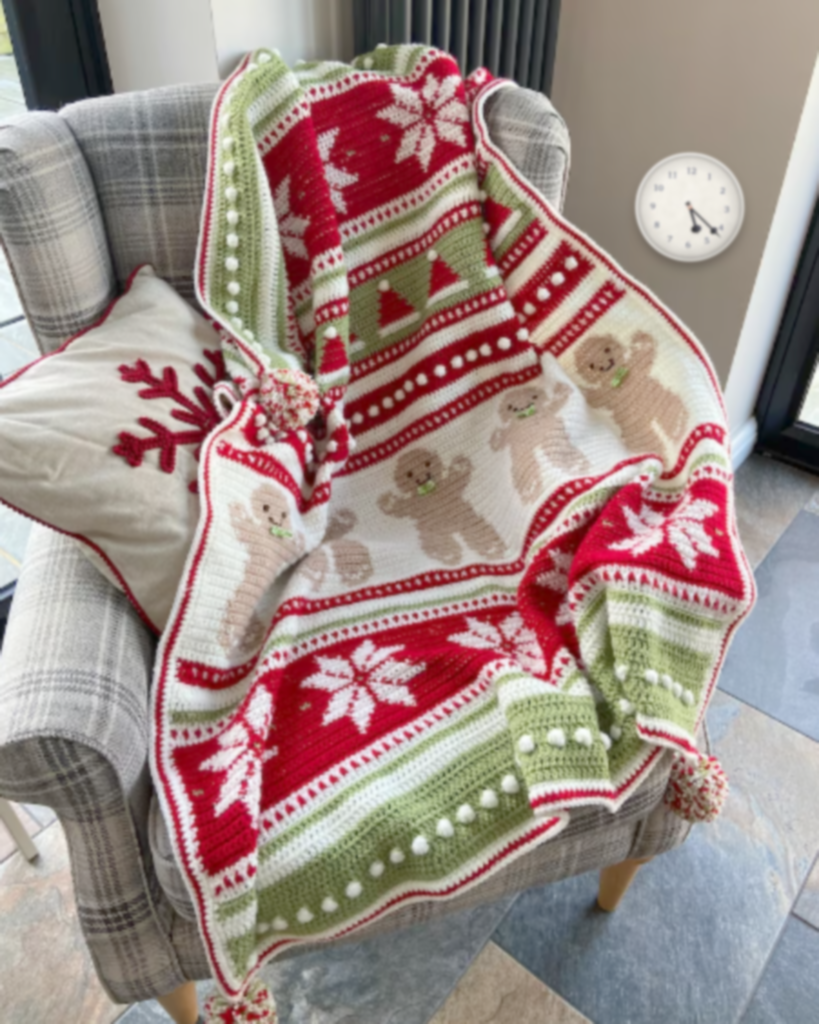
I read {"hour": 5, "minute": 22}
